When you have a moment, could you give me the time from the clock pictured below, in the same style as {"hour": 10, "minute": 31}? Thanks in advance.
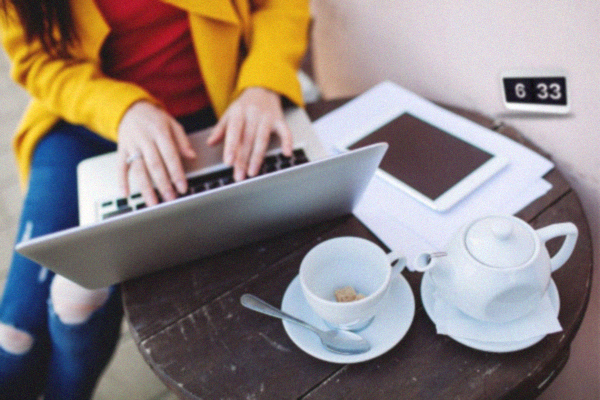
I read {"hour": 6, "minute": 33}
